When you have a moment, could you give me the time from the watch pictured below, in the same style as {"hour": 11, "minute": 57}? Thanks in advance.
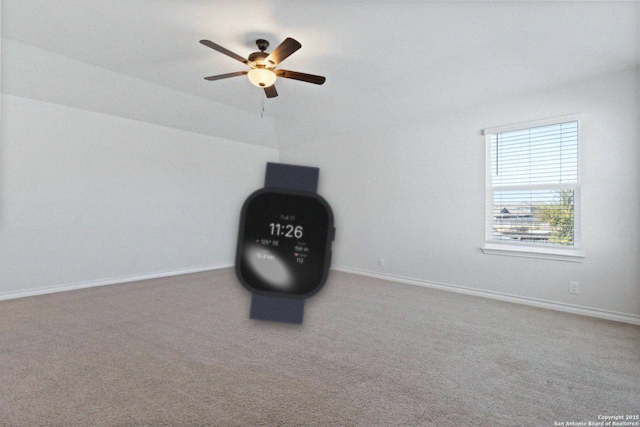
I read {"hour": 11, "minute": 26}
